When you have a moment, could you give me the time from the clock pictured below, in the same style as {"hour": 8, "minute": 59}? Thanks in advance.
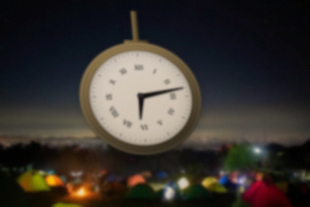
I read {"hour": 6, "minute": 13}
